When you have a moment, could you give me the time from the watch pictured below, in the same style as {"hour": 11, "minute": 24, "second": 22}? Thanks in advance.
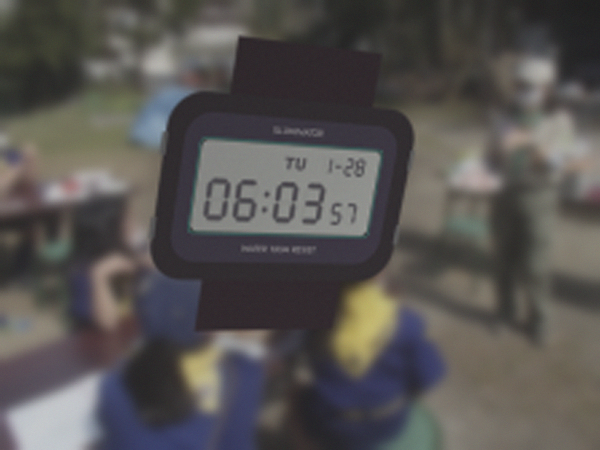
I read {"hour": 6, "minute": 3, "second": 57}
